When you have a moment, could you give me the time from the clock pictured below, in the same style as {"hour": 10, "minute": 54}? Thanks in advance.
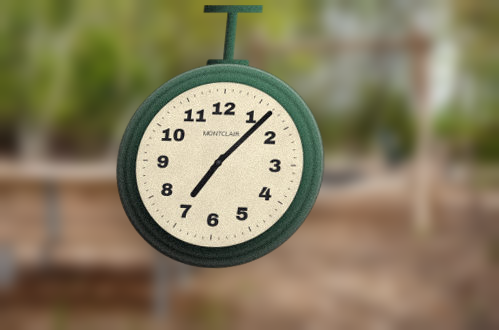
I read {"hour": 7, "minute": 7}
